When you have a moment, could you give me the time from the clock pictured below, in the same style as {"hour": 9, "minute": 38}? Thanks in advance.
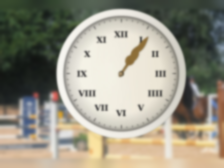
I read {"hour": 1, "minute": 6}
